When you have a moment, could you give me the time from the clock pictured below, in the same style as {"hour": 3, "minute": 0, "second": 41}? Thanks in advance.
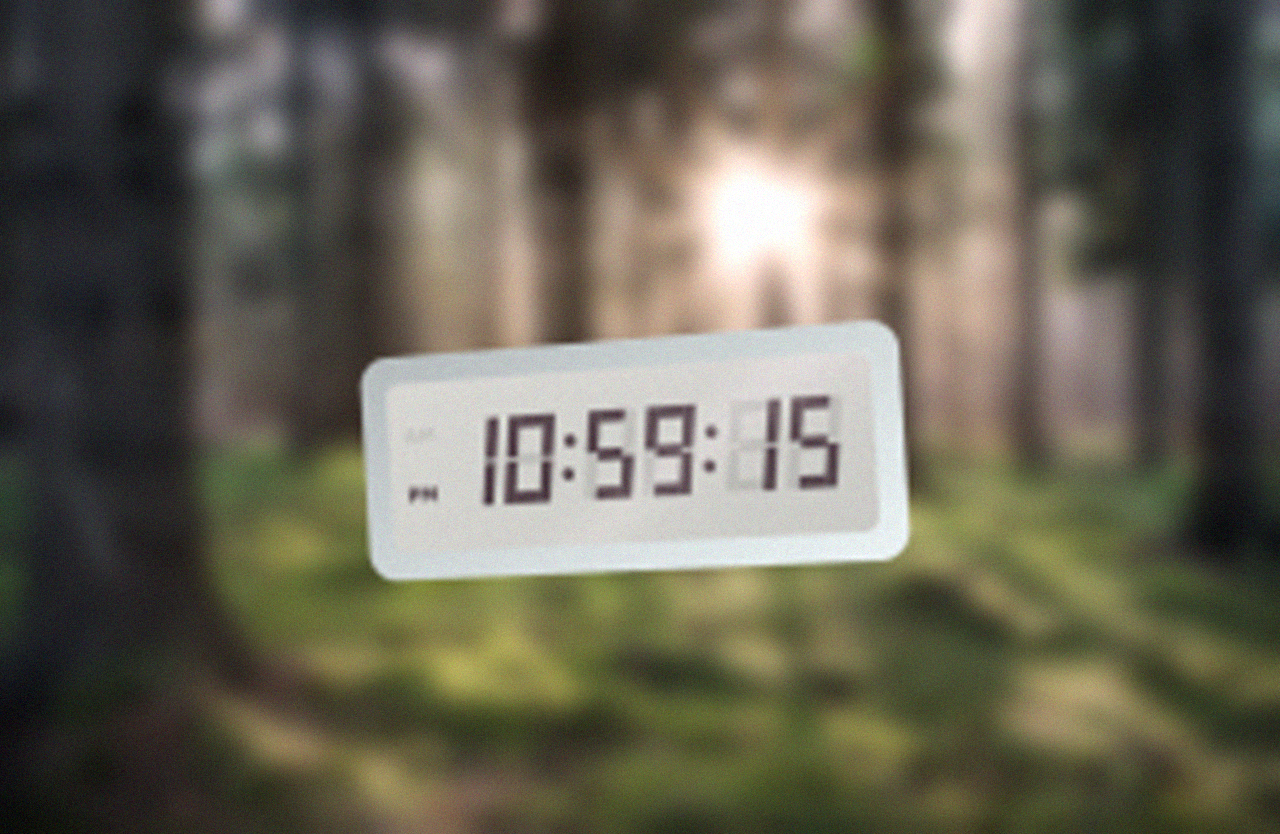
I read {"hour": 10, "minute": 59, "second": 15}
